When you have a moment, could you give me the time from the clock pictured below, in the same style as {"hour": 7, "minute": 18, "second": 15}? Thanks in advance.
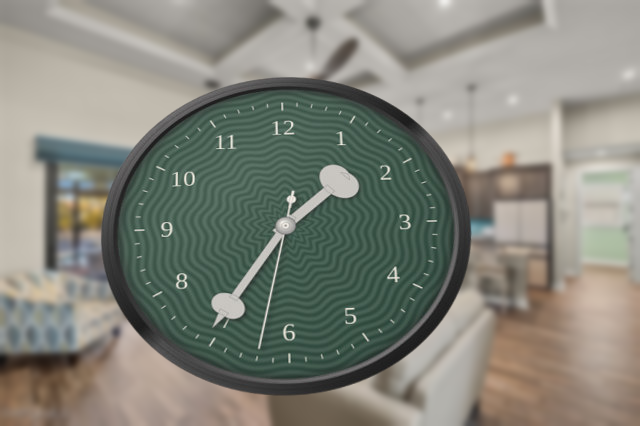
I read {"hour": 1, "minute": 35, "second": 32}
